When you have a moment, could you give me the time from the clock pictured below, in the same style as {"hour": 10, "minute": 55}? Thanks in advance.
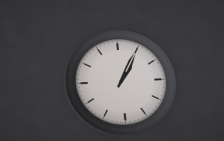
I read {"hour": 1, "minute": 5}
